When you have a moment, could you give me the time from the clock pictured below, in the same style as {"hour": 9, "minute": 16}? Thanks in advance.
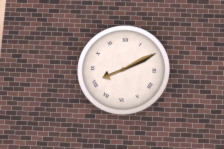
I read {"hour": 8, "minute": 10}
